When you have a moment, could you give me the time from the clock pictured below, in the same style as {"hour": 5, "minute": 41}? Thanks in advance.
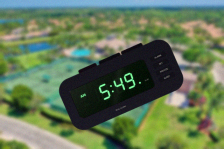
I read {"hour": 5, "minute": 49}
